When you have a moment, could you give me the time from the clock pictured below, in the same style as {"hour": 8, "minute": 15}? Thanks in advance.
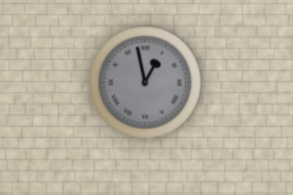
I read {"hour": 12, "minute": 58}
